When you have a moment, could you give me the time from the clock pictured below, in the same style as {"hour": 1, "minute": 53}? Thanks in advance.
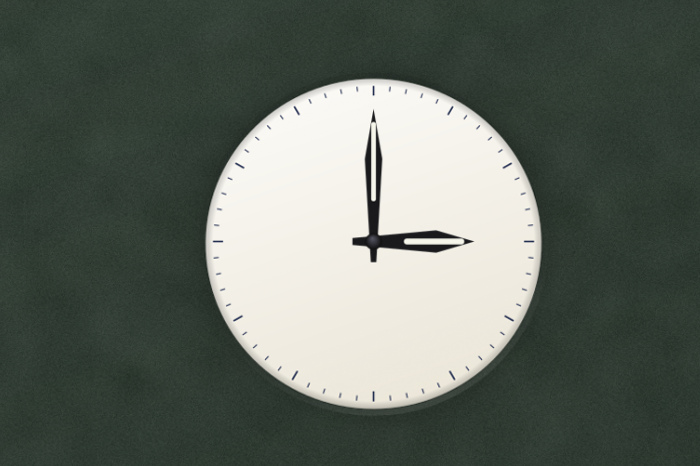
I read {"hour": 3, "minute": 0}
